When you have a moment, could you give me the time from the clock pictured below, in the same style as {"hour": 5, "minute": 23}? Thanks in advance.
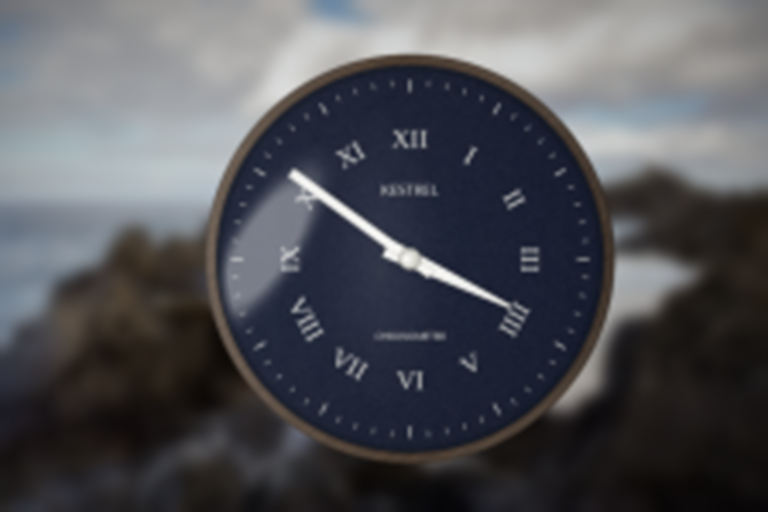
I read {"hour": 3, "minute": 51}
